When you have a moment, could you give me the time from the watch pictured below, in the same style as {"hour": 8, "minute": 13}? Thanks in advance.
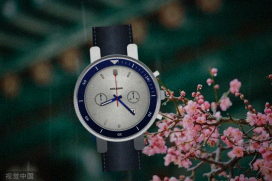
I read {"hour": 8, "minute": 23}
